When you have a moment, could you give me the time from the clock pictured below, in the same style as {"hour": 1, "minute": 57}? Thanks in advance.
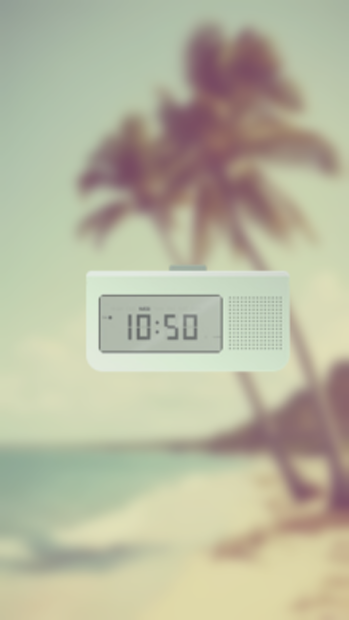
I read {"hour": 10, "minute": 50}
